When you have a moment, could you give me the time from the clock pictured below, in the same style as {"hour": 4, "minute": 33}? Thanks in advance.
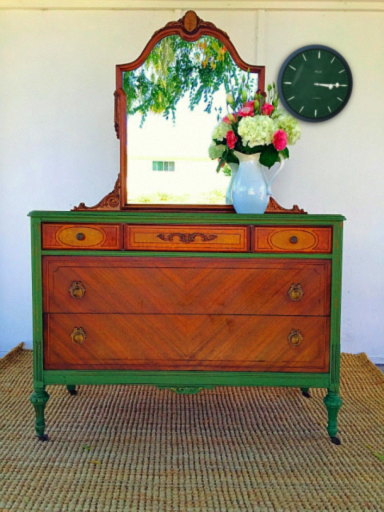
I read {"hour": 3, "minute": 15}
